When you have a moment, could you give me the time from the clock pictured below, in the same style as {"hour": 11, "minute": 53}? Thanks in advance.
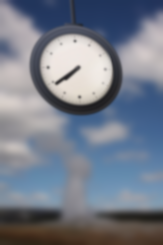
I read {"hour": 7, "minute": 39}
